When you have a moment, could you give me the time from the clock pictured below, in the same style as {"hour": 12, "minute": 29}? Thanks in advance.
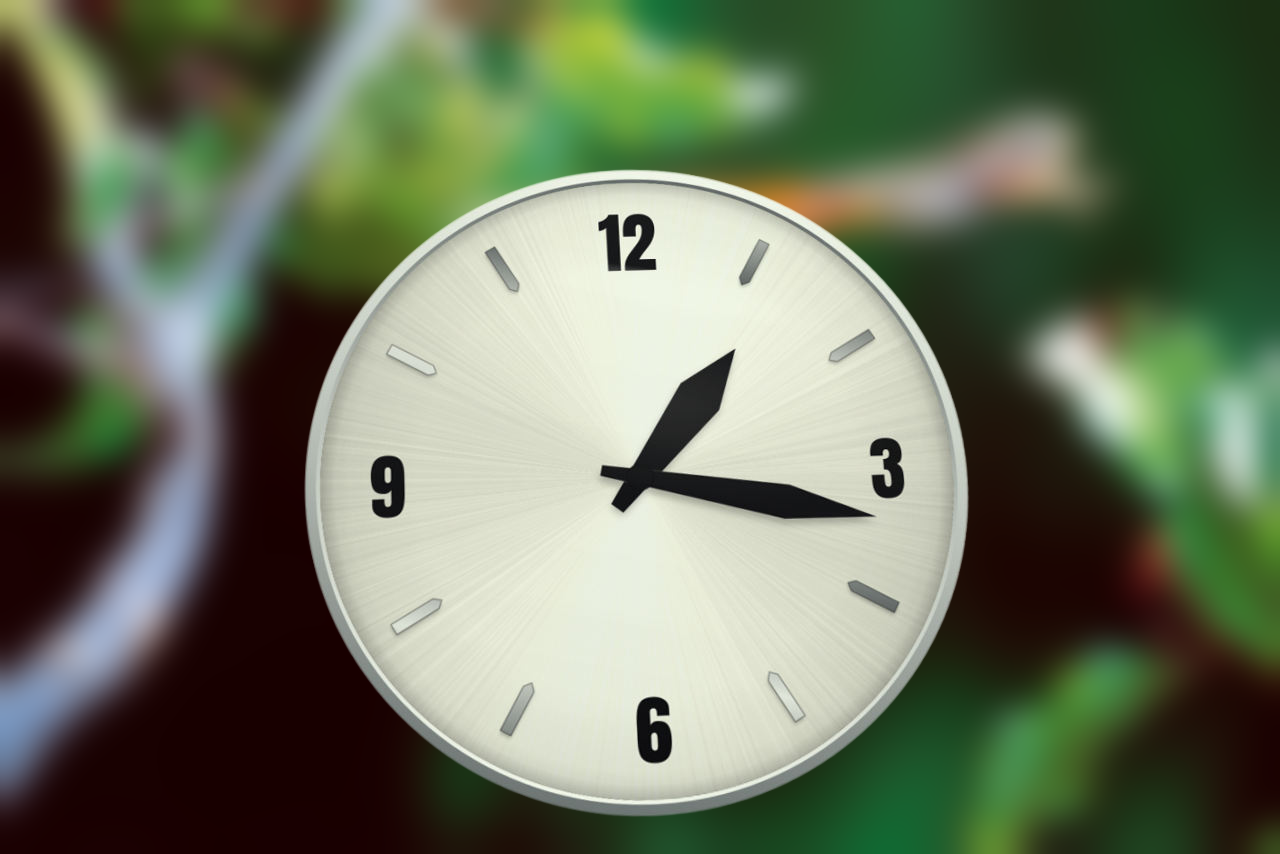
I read {"hour": 1, "minute": 17}
